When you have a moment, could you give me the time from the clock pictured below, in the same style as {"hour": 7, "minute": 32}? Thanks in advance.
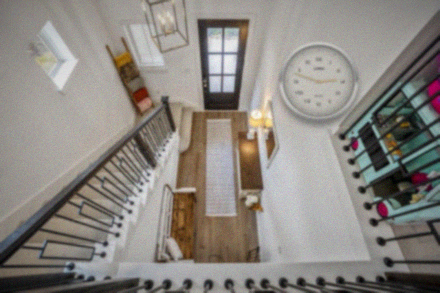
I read {"hour": 2, "minute": 48}
